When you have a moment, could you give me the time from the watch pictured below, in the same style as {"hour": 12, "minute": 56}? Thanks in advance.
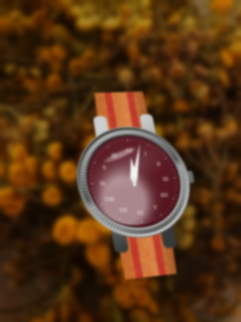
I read {"hour": 12, "minute": 3}
